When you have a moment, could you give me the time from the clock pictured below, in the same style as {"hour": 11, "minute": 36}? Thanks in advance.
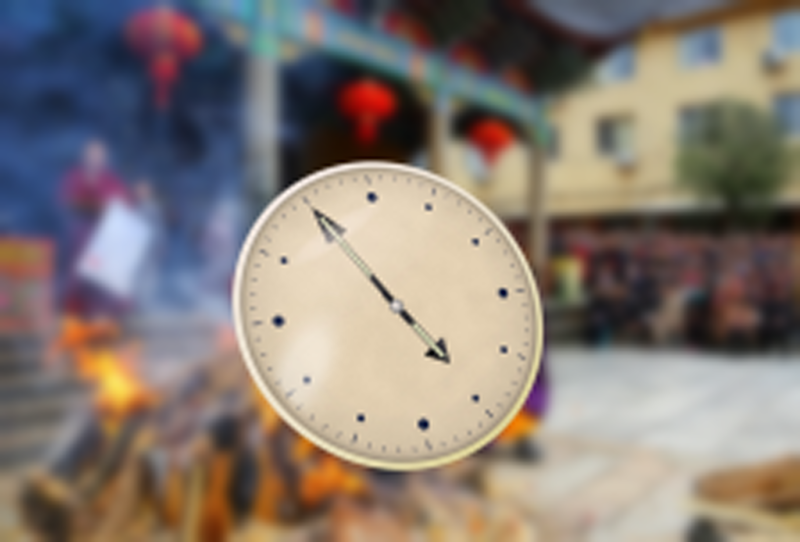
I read {"hour": 4, "minute": 55}
